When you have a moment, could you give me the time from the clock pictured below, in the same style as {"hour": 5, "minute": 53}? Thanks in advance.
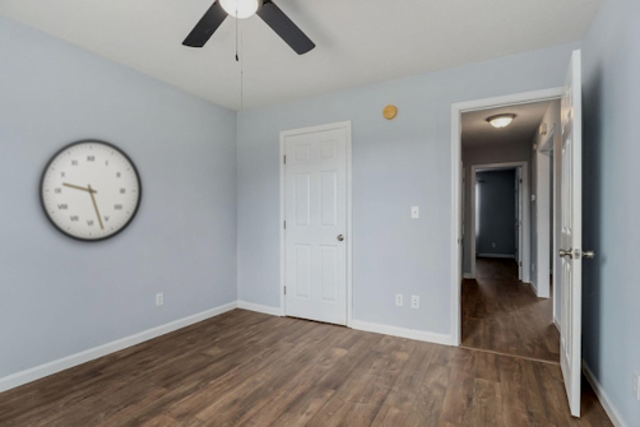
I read {"hour": 9, "minute": 27}
